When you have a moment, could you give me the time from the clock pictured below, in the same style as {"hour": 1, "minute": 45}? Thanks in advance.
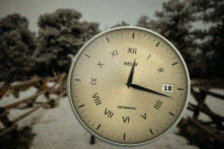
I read {"hour": 12, "minute": 17}
